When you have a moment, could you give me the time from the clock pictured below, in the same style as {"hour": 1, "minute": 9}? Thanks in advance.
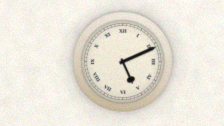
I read {"hour": 5, "minute": 11}
